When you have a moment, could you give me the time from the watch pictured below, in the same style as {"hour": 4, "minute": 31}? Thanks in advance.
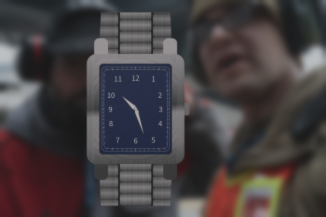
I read {"hour": 10, "minute": 27}
